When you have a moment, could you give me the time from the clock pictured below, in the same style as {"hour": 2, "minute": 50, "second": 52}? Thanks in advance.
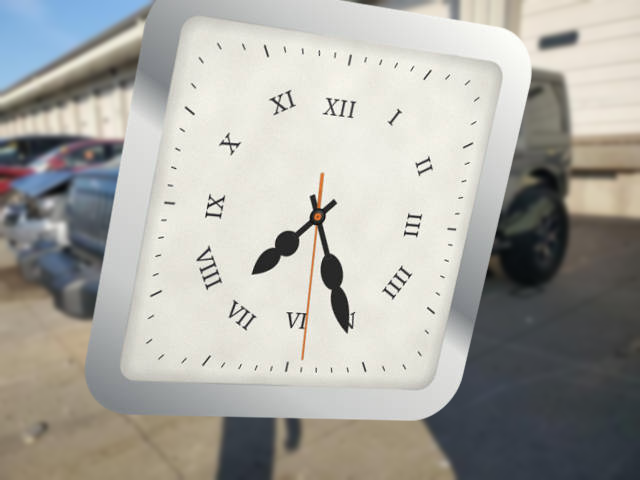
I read {"hour": 7, "minute": 25, "second": 29}
